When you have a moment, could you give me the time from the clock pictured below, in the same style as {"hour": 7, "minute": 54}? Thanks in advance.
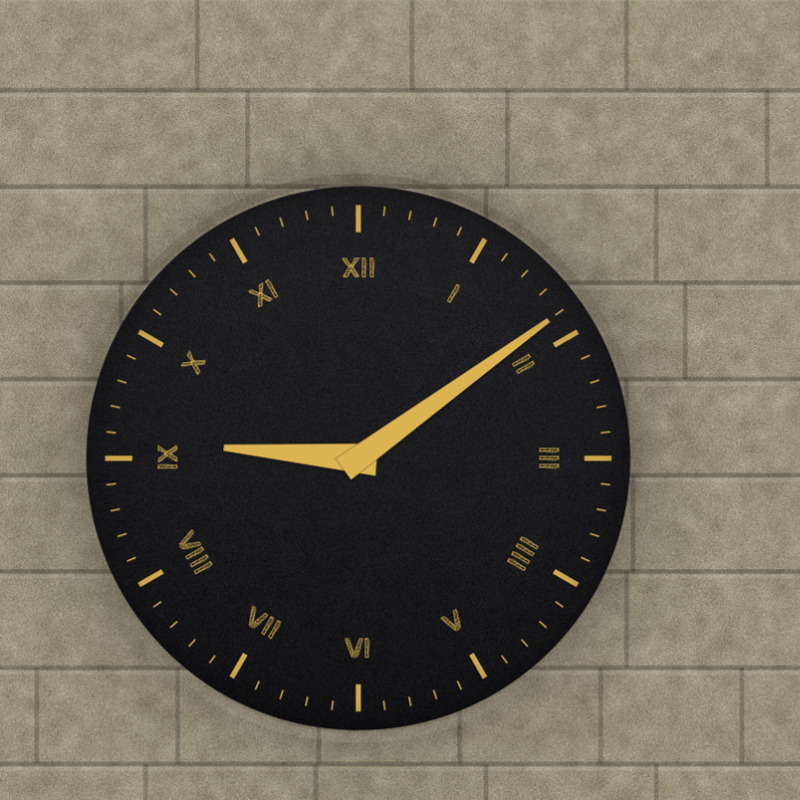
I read {"hour": 9, "minute": 9}
